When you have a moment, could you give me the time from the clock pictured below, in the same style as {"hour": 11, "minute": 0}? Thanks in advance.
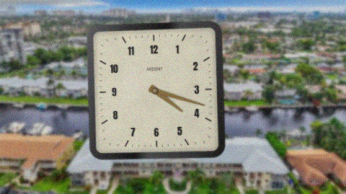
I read {"hour": 4, "minute": 18}
